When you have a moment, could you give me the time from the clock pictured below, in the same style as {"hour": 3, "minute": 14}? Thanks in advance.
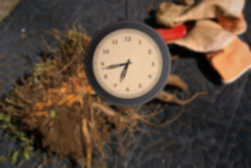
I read {"hour": 6, "minute": 43}
